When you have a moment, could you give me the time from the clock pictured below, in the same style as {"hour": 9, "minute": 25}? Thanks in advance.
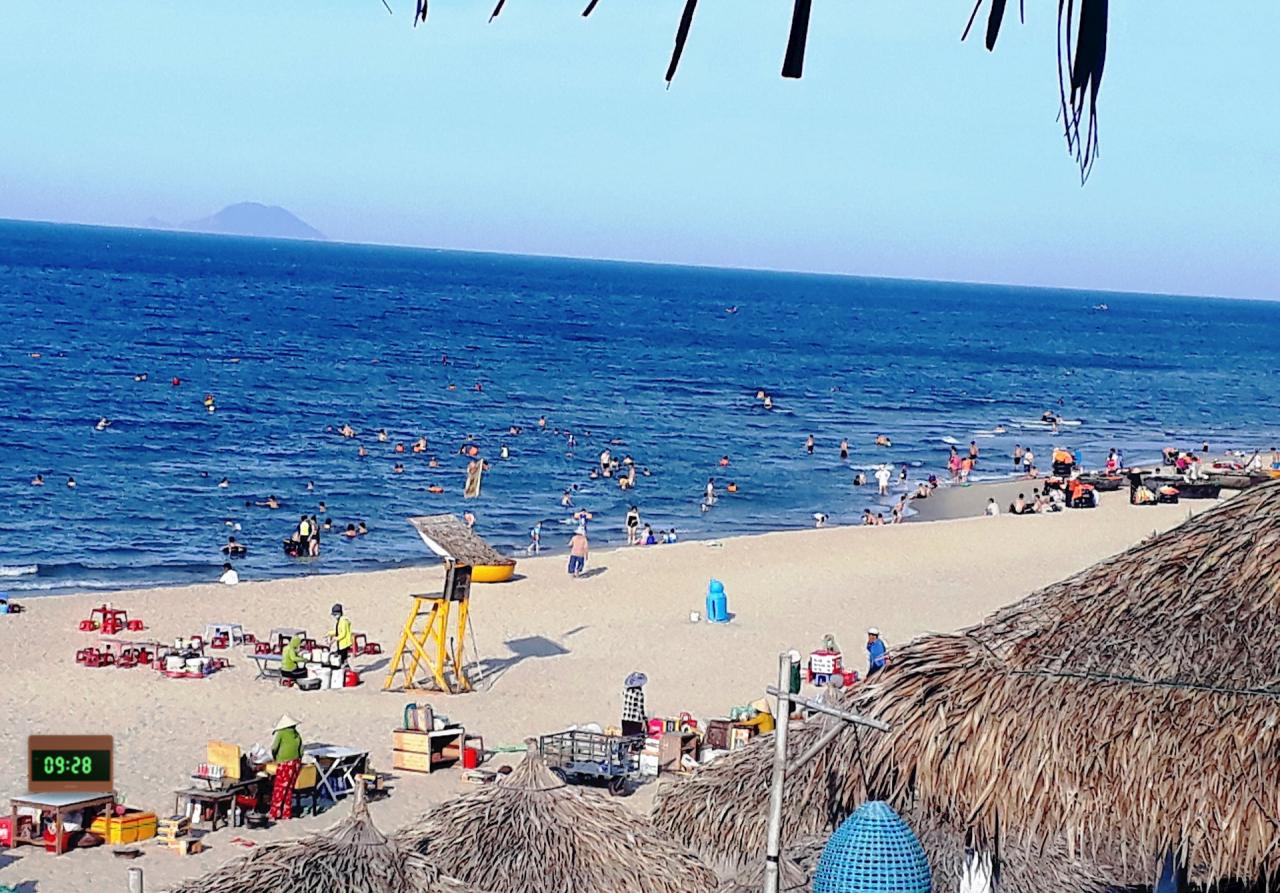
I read {"hour": 9, "minute": 28}
